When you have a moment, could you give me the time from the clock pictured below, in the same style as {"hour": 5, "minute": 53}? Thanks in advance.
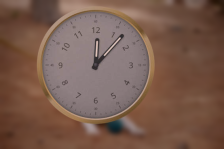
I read {"hour": 12, "minute": 7}
